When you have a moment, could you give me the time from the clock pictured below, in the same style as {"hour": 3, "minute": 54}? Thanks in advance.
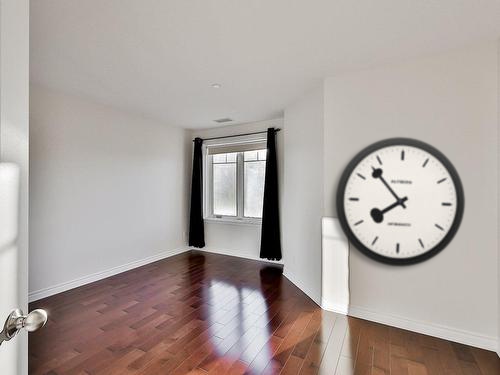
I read {"hour": 7, "minute": 53}
